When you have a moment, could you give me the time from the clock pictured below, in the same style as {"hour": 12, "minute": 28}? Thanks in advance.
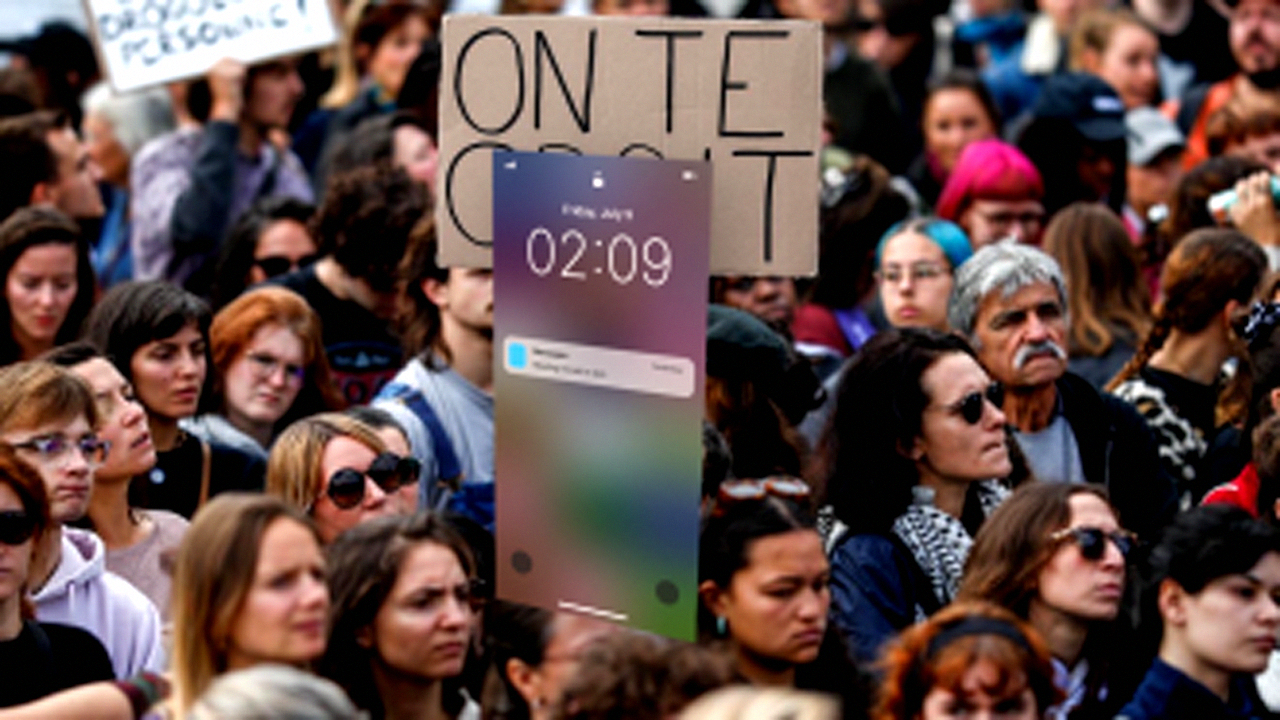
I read {"hour": 2, "minute": 9}
